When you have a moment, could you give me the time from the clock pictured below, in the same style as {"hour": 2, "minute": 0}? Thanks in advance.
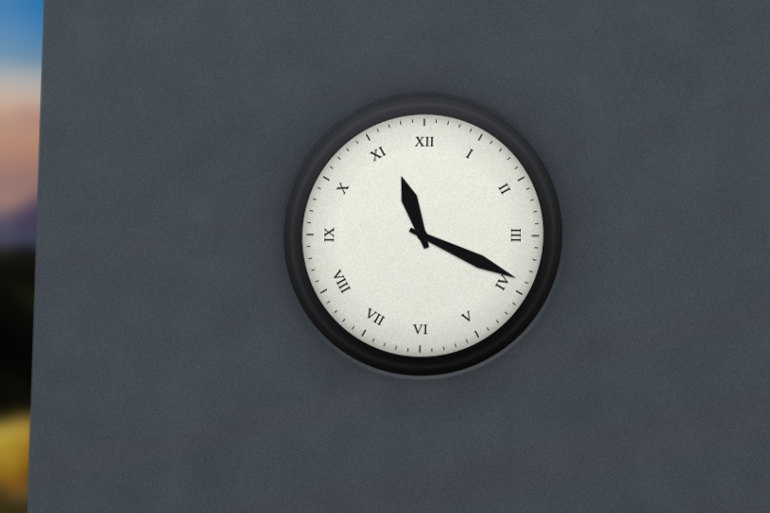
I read {"hour": 11, "minute": 19}
